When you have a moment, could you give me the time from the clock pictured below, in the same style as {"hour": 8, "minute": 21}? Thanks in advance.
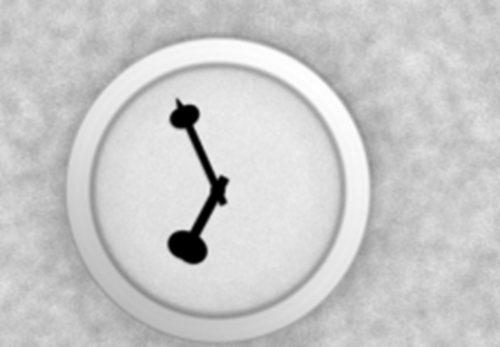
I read {"hour": 6, "minute": 56}
